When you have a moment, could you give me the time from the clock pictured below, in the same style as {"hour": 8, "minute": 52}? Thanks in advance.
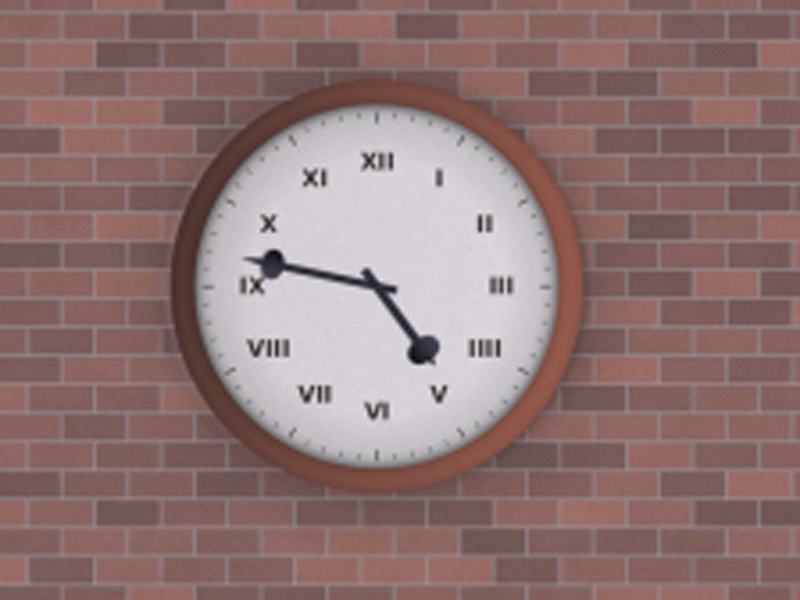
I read {"hour": 4, "minute": 47}
